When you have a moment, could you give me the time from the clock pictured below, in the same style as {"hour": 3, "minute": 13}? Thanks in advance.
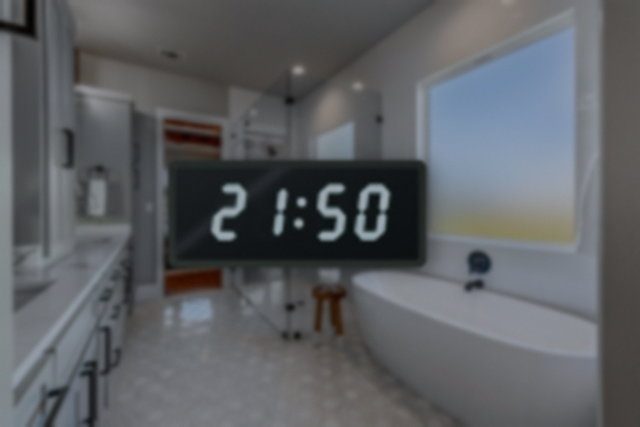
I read {"hour": 21, "minute": 50}
